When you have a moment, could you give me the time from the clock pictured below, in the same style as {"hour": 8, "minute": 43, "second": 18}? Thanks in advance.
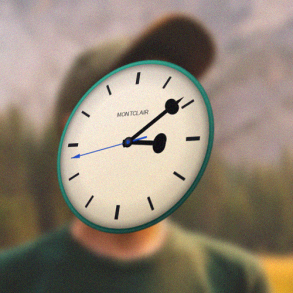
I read {"hour": 3, "minute": 8, "second": 43}
